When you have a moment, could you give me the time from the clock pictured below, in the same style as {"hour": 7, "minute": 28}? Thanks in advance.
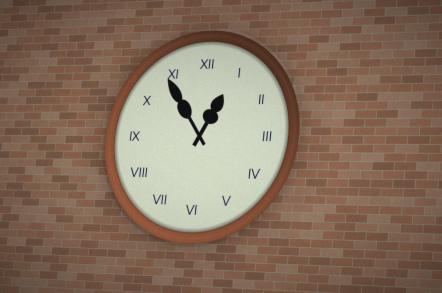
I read {"hour": 12, "minute": 54}
